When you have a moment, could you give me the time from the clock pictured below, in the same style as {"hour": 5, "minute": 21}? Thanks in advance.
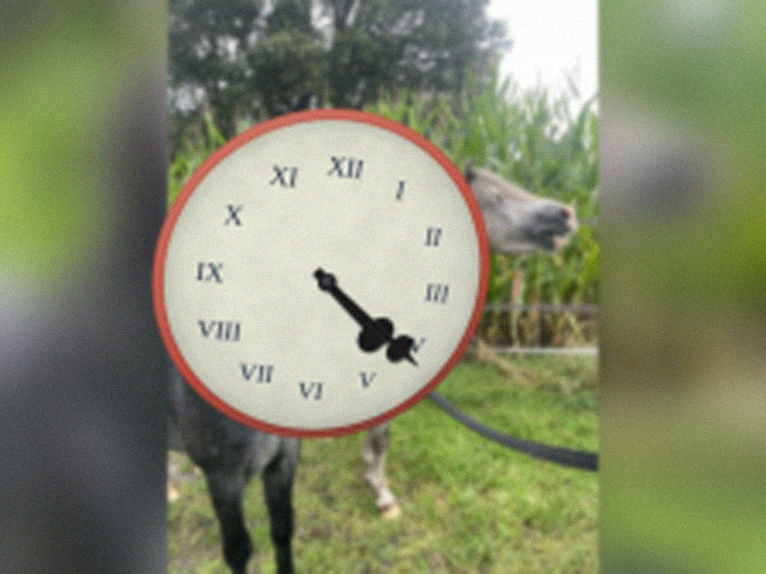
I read {"hour": 4, "minute": 21}
